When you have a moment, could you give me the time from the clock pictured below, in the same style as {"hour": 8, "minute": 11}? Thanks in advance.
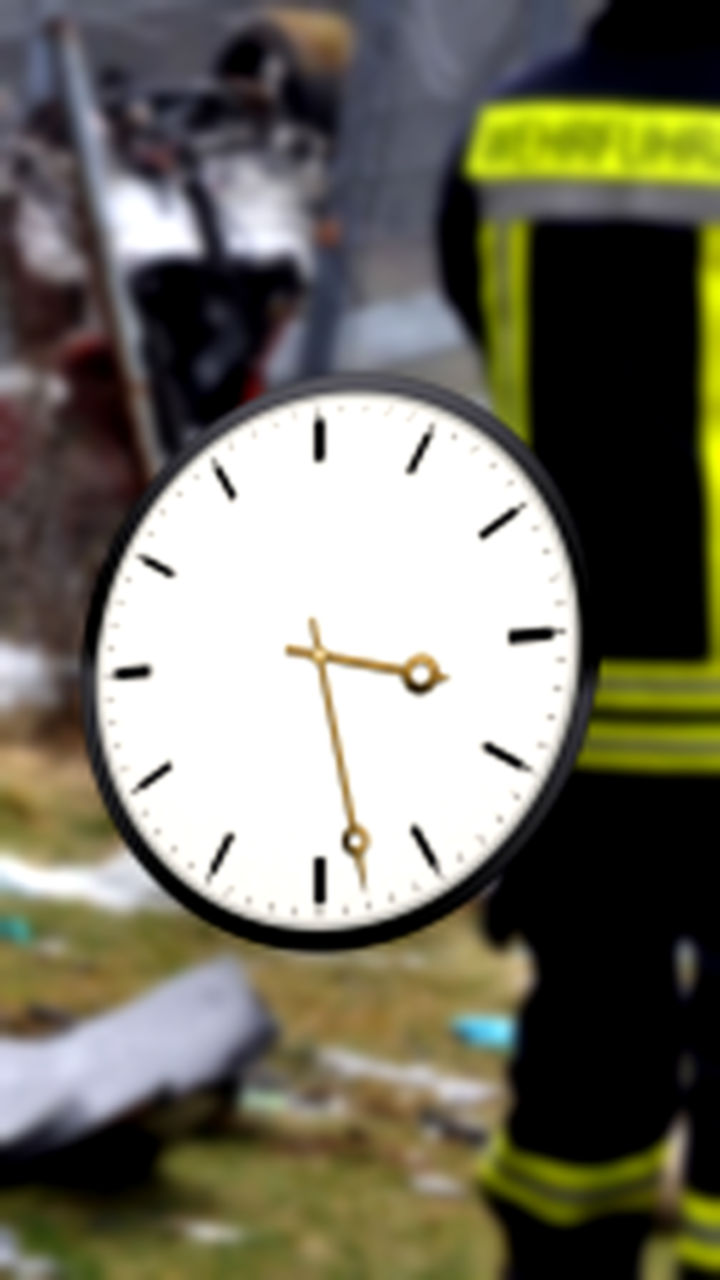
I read {"hour": 3, "minute": 28}
